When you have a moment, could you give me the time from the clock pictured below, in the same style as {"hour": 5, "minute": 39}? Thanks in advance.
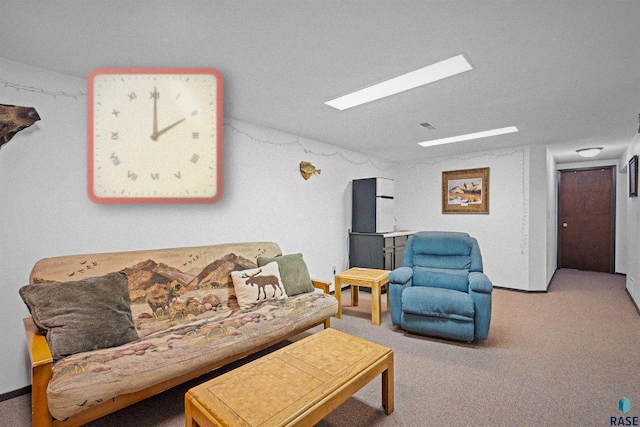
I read {"hour": 2, "minute": 0}
